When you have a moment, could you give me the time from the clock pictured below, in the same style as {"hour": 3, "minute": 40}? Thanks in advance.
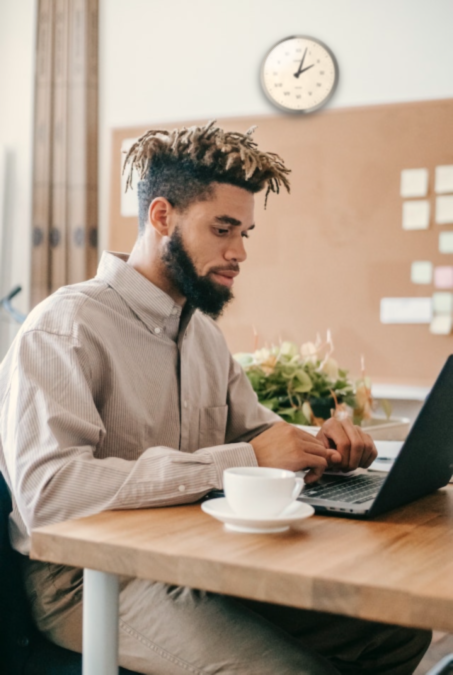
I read {"hour": 2, "minute": 3}
